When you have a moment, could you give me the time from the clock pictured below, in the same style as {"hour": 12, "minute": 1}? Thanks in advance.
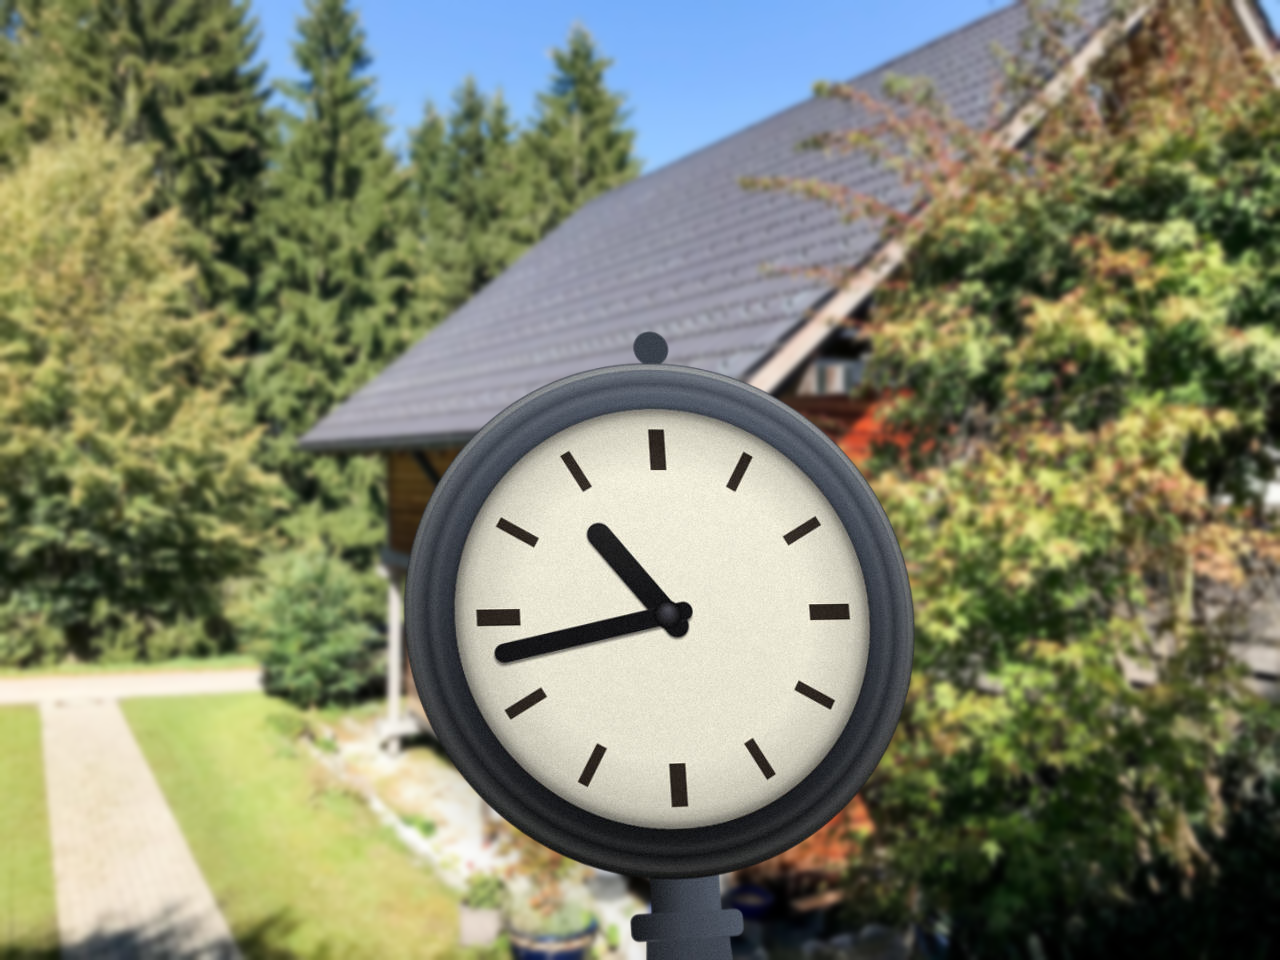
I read {"hour": 10, "minute": 43}
